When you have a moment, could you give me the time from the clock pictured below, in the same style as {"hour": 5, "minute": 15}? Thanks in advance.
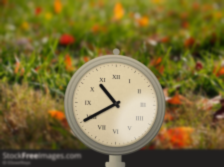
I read {"hour": 10, "minute": 40}
